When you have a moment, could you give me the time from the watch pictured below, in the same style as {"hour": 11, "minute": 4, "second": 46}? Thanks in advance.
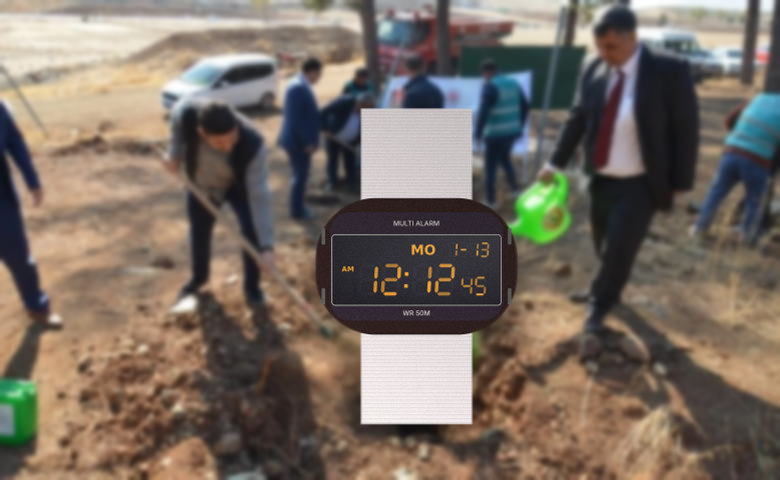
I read {"hour": 12, "minute": 12, "second": 45}
